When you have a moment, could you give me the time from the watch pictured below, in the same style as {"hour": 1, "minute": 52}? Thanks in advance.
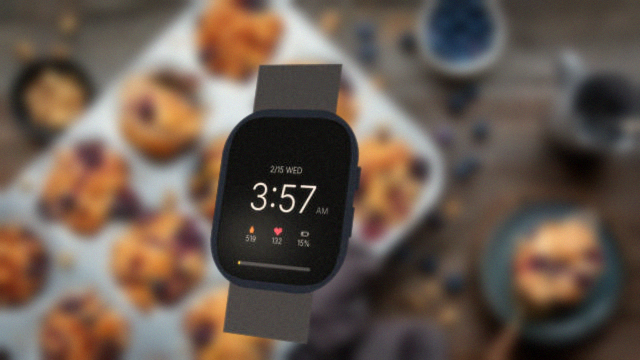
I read {"hour": 3, "minute": 57}
